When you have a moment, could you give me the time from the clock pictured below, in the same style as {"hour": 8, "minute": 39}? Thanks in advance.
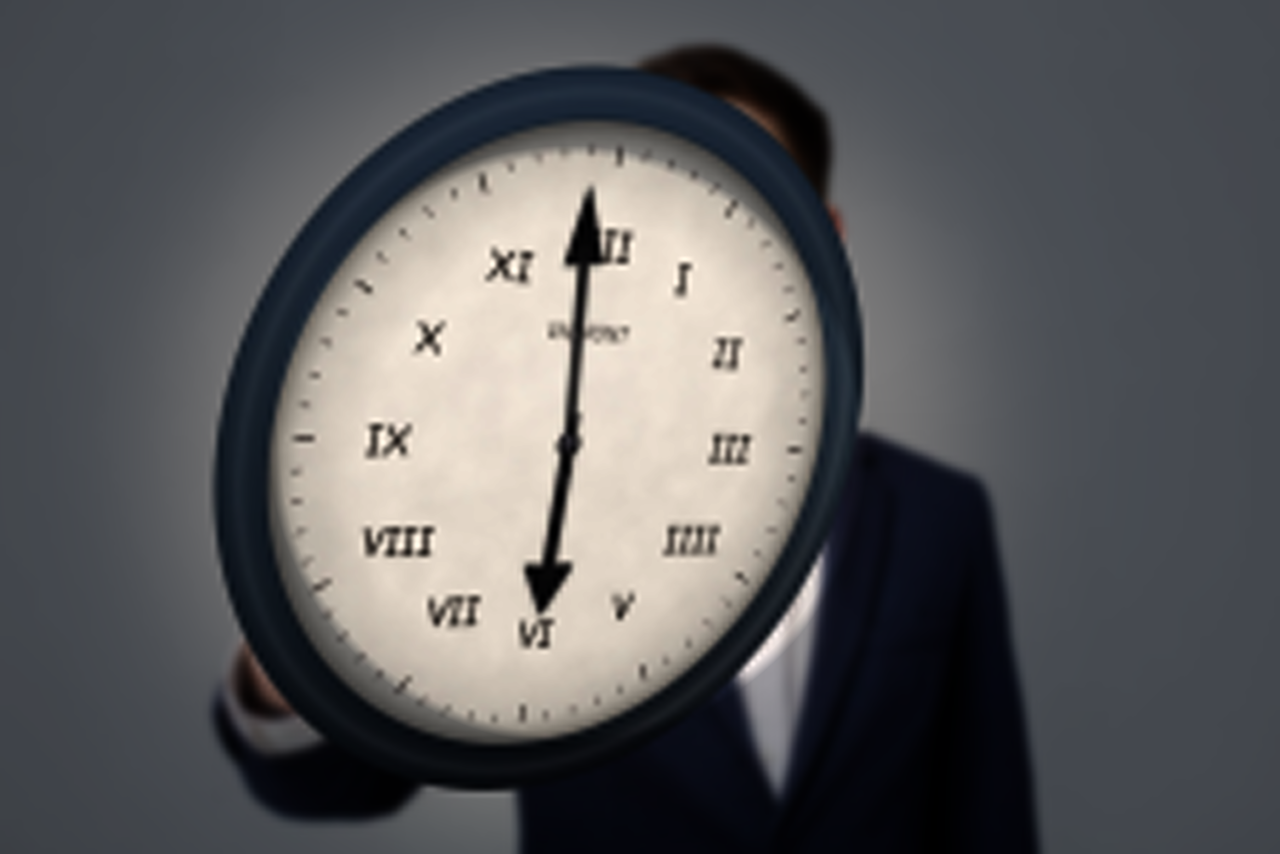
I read {"hour": 5, "minute": 59}
